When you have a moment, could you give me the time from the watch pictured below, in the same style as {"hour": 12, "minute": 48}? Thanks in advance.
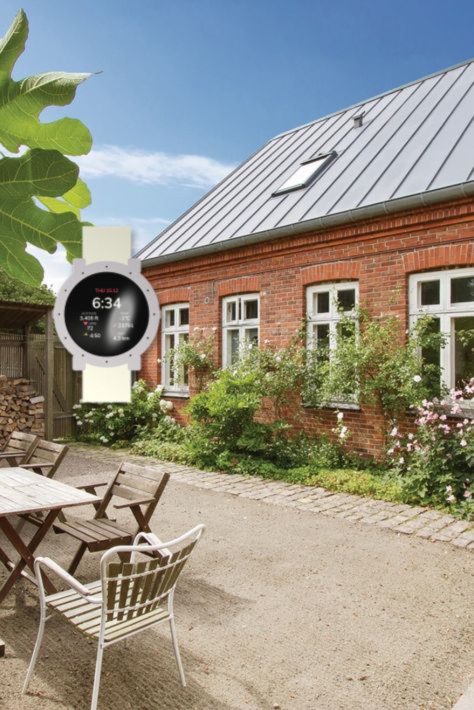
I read {"hour": 6, "minute": 34}
